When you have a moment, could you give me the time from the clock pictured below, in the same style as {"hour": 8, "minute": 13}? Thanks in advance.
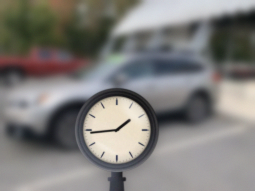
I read {"hour": 1, "minute": 44}
